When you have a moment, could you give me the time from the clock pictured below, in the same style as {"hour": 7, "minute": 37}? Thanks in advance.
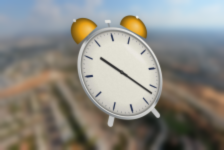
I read {"hour": 10, "minute": 22}
